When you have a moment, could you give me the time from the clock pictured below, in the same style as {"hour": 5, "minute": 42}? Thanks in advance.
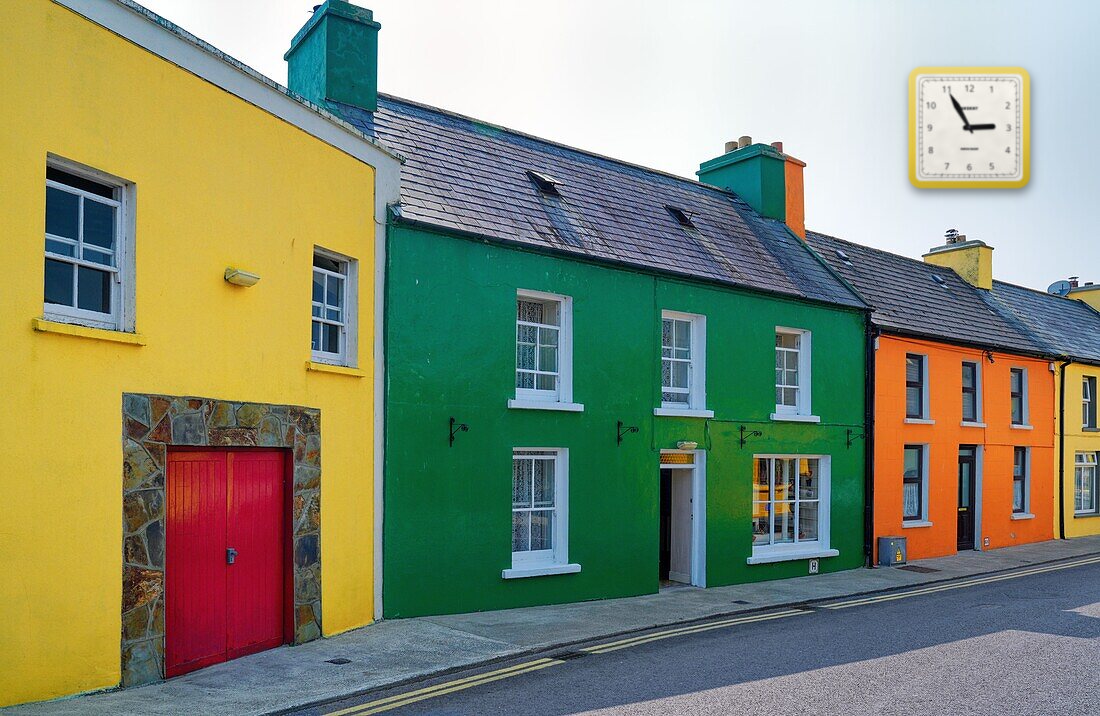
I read {"hour": 2, "minute": 55}
